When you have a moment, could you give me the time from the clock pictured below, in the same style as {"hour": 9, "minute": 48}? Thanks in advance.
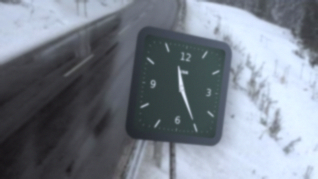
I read {"hour": 11, "minute": 25}
